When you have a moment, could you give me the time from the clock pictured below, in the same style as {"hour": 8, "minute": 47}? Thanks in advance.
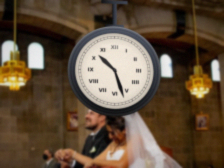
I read {"hour": 10, "minute": 27}
